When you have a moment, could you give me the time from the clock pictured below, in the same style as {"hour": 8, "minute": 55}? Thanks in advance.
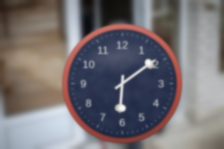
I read {"hour": 6, "minute": 9}
